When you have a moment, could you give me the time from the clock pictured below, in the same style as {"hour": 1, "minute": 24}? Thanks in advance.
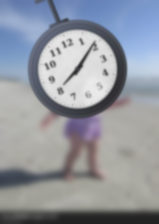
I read {"hour": 8, "minute": 9}
